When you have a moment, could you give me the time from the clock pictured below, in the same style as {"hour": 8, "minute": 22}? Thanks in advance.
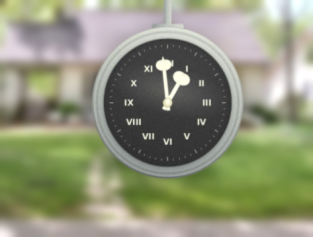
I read {"hour": 12, "minute": 59}
